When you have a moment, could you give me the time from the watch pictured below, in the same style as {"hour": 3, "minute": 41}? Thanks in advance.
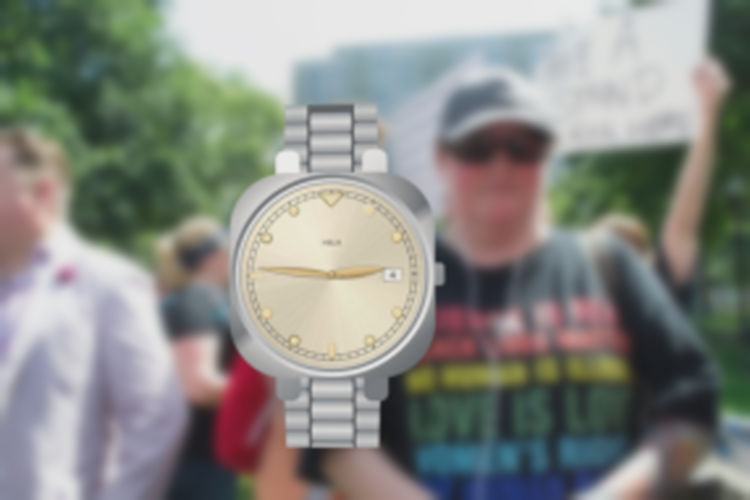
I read {"hour": 2, "minute": 46}
